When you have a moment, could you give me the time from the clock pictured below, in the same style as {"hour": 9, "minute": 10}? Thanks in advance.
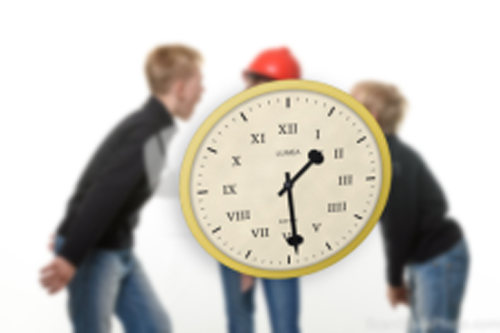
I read {"hour": 1, "minute": 29}
